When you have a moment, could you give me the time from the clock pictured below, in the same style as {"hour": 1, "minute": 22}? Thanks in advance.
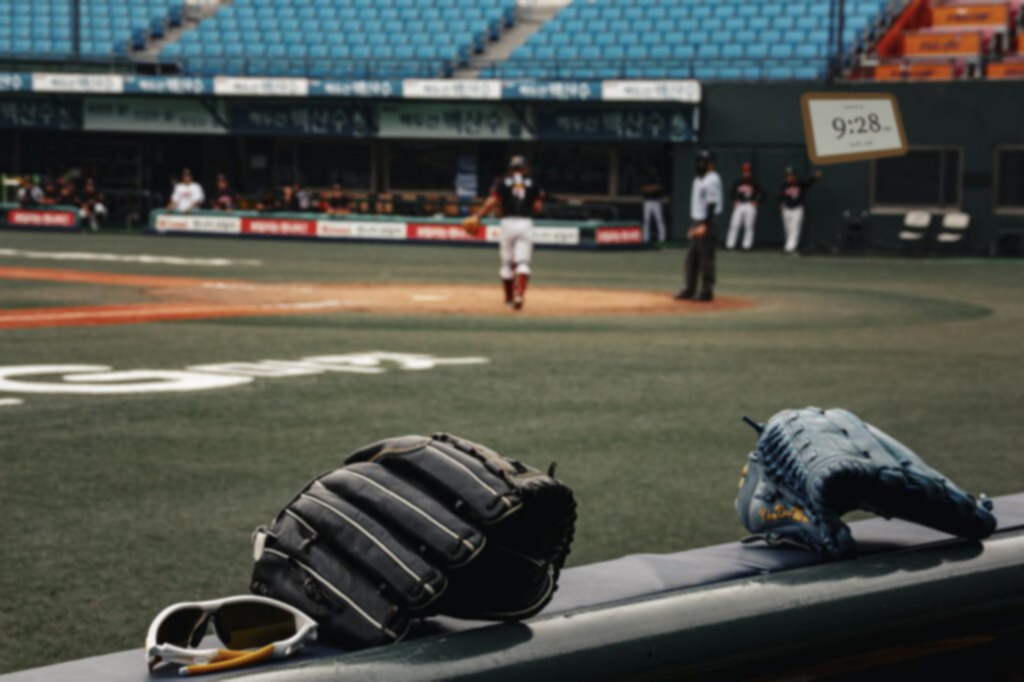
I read {"hour": 9, "minute": 28}
